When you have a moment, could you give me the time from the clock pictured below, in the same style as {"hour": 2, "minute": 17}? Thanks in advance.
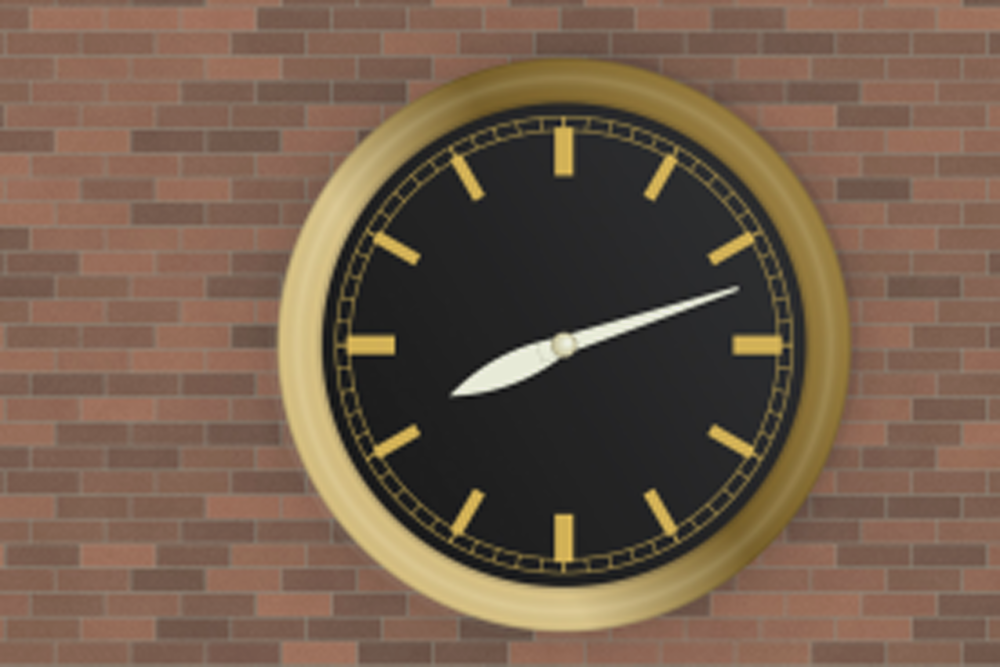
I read {"hour": 8, "minute": 12}
